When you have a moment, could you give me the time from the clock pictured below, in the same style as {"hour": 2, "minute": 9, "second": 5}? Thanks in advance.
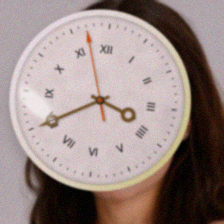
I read {"hour": 3, "minute": 39, "second": 57}
